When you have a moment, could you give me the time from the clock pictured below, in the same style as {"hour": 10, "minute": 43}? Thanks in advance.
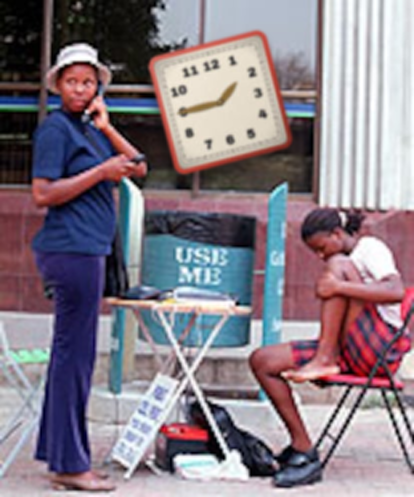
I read {"hour": 1, "minute": 45}
